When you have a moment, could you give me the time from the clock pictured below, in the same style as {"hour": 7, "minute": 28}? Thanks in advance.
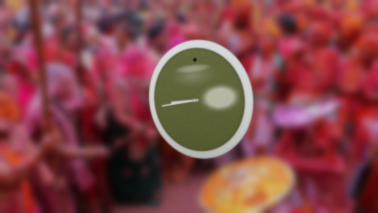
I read {"hour": 8, "minute": 43}
